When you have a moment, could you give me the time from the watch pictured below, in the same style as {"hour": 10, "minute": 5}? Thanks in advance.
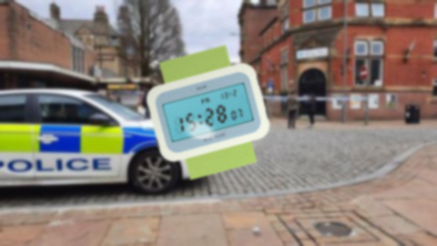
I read {"hour": 15, "minute": 28}
